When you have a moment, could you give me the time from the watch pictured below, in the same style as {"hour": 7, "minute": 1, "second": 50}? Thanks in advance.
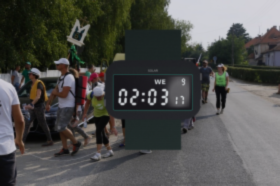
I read {"hour": 2, "minute": 3, "second": 17}
